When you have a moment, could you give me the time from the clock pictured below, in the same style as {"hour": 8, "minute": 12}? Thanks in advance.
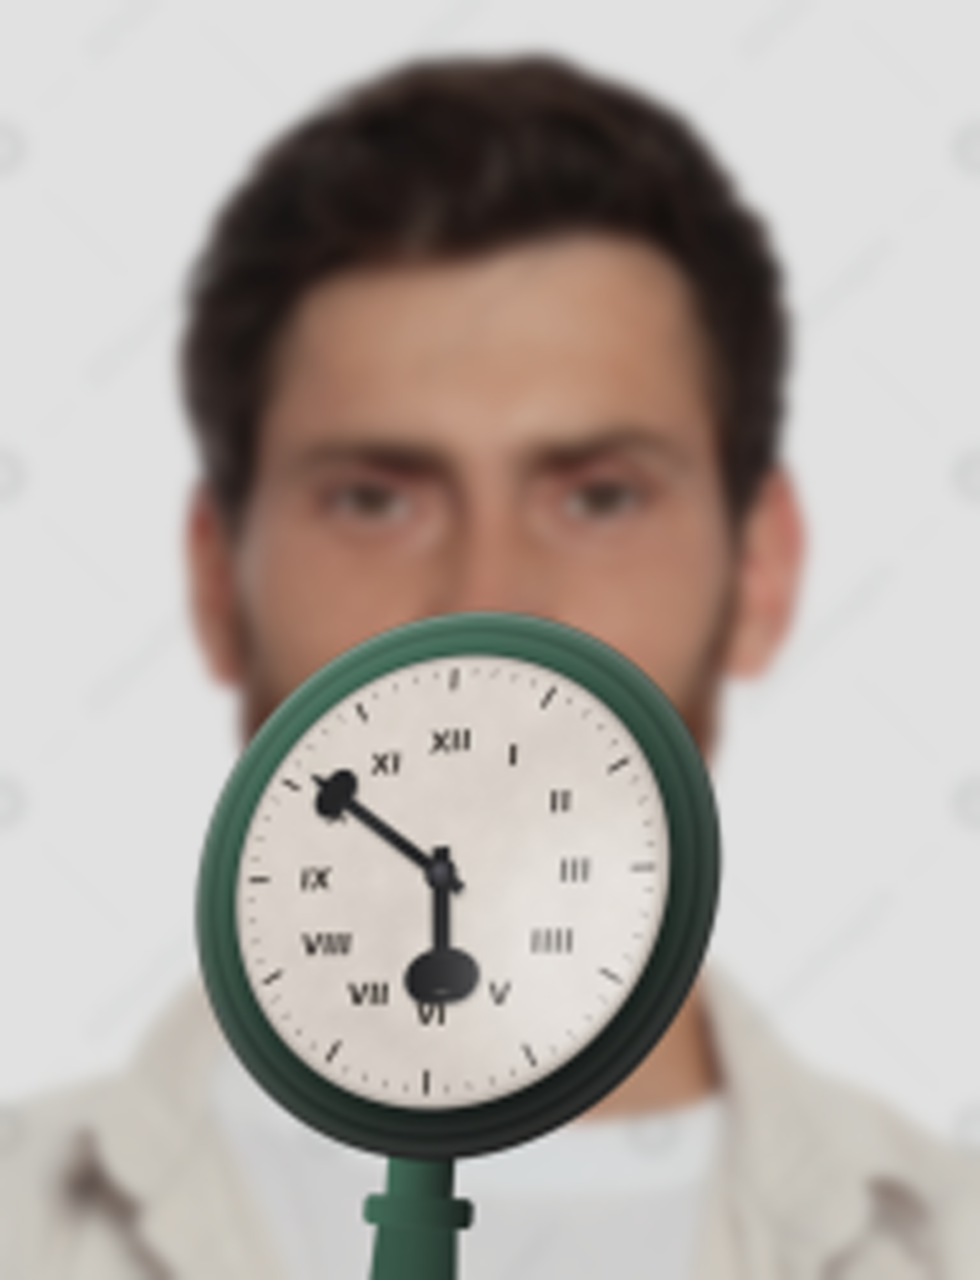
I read {"hour": 5, "minute": 51}
